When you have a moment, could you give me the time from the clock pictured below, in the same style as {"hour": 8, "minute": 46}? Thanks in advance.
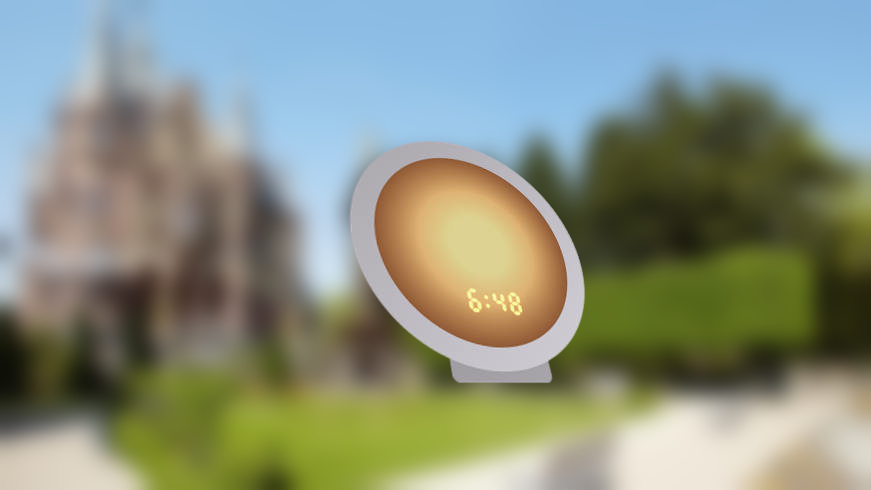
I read {"hour": 6, "minute": 48}
